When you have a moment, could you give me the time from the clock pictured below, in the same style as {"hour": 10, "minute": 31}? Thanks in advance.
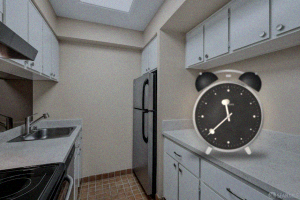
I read {"hour": 11, "minute": 38}
